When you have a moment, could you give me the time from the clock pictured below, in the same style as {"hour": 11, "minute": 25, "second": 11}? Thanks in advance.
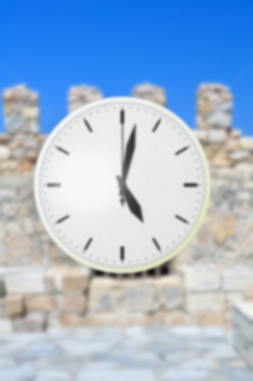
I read {"hour": 5, "minute": 2, "second": 0}
